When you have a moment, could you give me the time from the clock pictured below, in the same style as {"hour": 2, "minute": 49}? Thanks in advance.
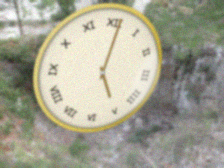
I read {"hour": 5, "minute": 1}
